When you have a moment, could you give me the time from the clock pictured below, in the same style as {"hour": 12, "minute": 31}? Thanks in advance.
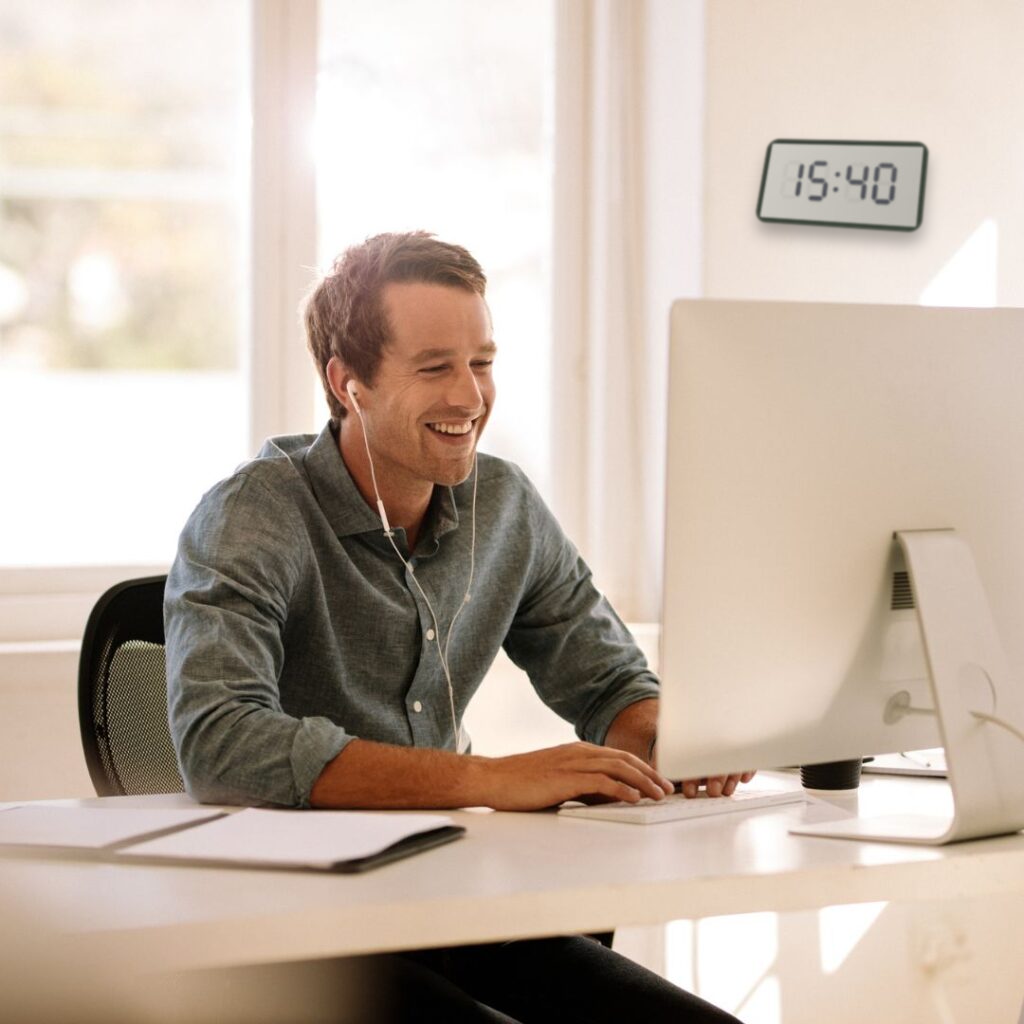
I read {"hour": 15, "minute": 40}
